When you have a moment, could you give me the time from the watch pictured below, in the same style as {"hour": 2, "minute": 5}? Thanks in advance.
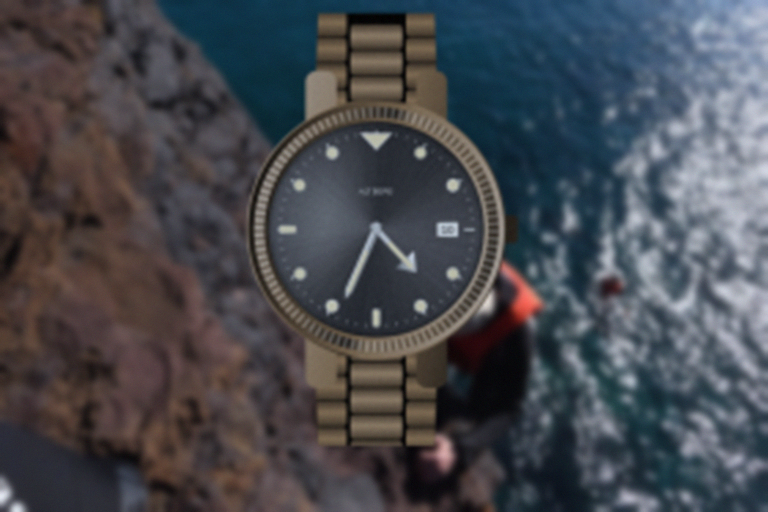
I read {"hour": 4, "minute": 34}
